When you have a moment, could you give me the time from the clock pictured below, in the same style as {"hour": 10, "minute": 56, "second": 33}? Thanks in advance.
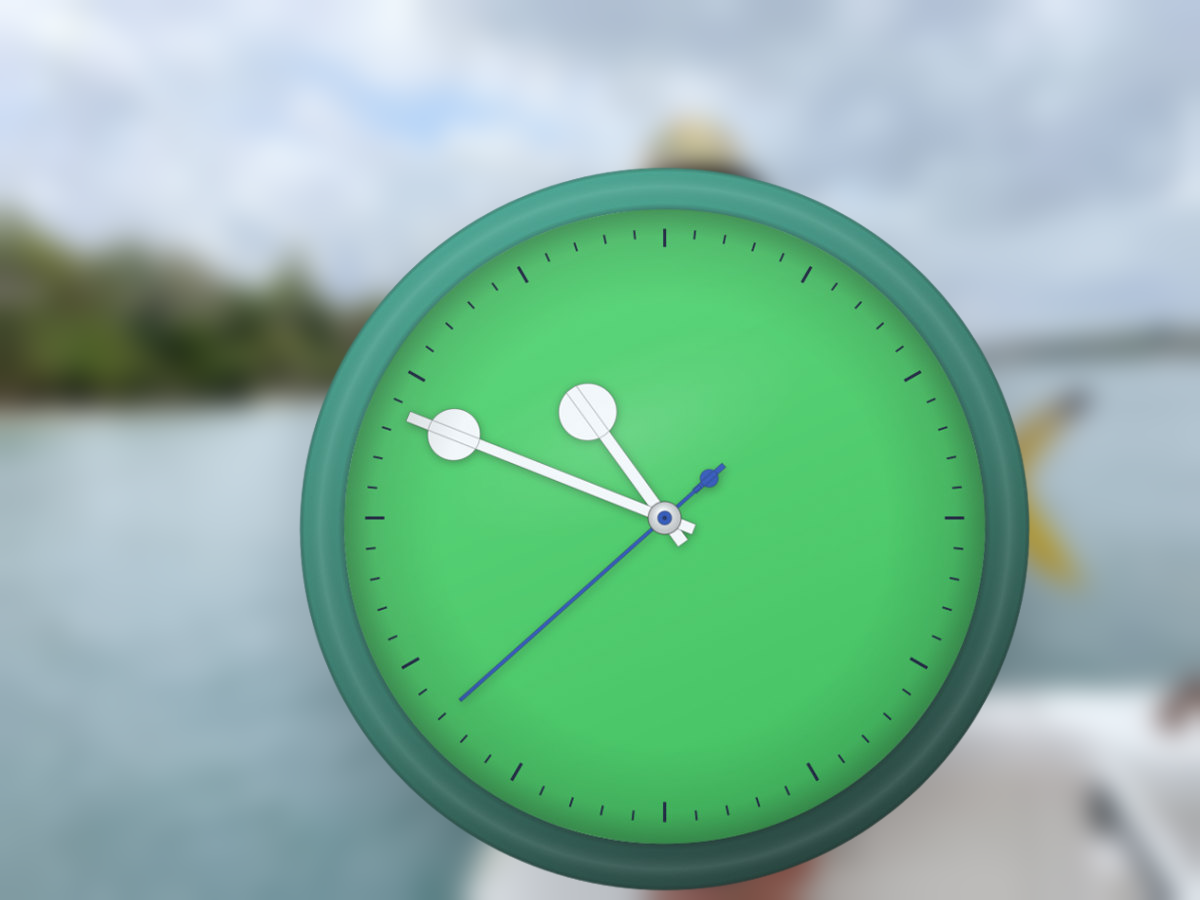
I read {"hour": 10, "minute": 48, "second": 38}
